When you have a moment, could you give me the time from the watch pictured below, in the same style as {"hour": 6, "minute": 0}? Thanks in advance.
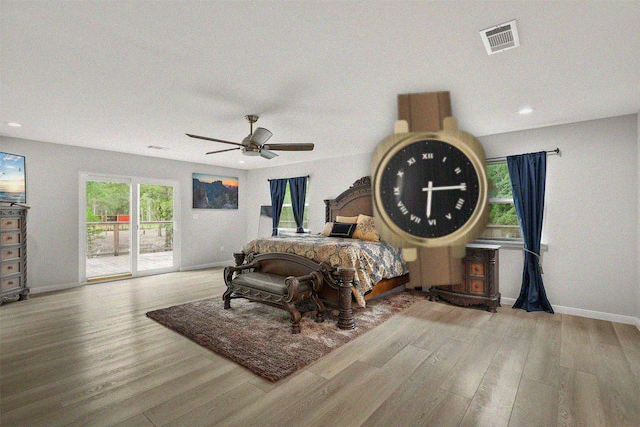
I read {"hour": 6, "minute": 15}
